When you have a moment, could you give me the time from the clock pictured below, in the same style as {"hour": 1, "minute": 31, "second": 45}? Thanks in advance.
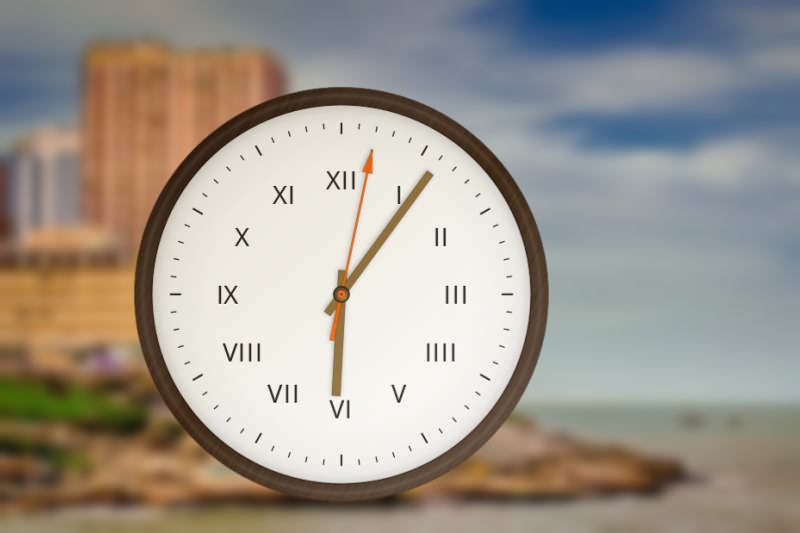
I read {"hour": 6, "minute": 6, "second": 2}
